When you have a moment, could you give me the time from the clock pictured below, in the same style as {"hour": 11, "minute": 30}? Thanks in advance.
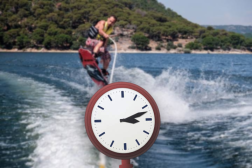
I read {"hour": 3, "minute": 12}
